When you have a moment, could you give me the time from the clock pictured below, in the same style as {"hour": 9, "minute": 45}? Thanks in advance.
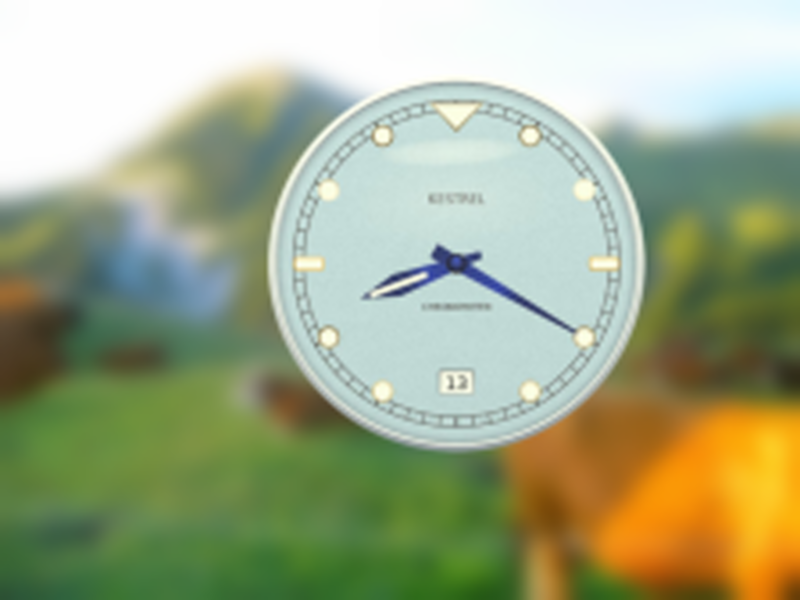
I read {"hour": 8, "minute": 20}
